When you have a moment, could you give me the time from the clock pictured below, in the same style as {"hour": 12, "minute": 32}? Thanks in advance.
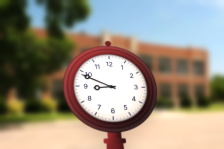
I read {"hour": 8, "minute": 49}
